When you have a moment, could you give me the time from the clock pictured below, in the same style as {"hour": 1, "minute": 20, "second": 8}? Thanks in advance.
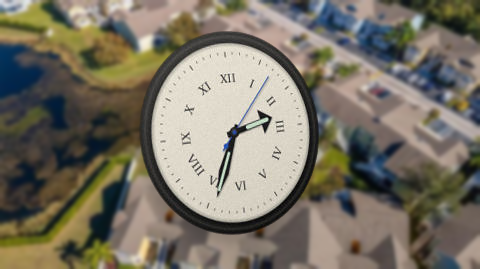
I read {"hour": 2, "minute": 34, "second": 7}
